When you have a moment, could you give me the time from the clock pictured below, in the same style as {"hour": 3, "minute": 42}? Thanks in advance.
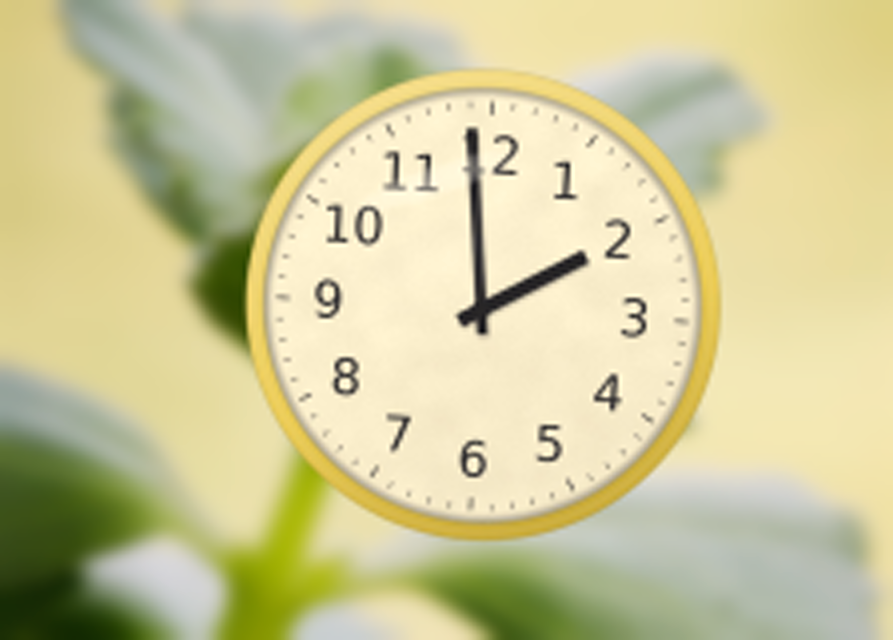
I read {"hour": 1, "minute": 59}
